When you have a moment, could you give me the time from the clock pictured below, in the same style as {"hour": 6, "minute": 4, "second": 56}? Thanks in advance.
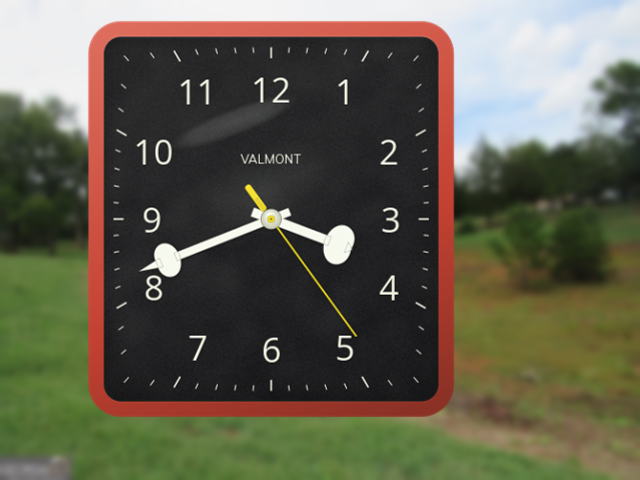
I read {"hour": 3, "minute": 41, "second": 24}
